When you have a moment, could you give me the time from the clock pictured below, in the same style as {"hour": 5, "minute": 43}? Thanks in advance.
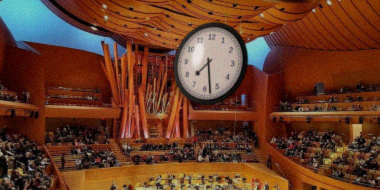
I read {"hour": 7, "minute": 28}
